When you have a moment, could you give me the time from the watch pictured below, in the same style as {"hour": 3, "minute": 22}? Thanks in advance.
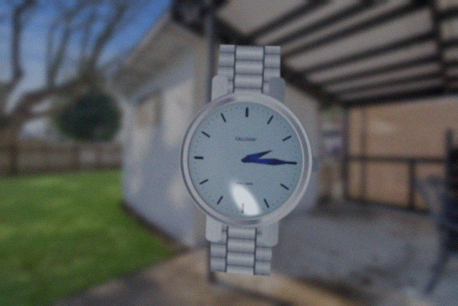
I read {"hour": 2, "minute": 15}
